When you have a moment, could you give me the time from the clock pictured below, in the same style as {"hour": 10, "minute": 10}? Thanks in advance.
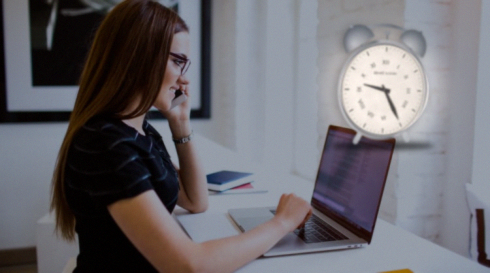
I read {"hour": 9, "minute": 25}
